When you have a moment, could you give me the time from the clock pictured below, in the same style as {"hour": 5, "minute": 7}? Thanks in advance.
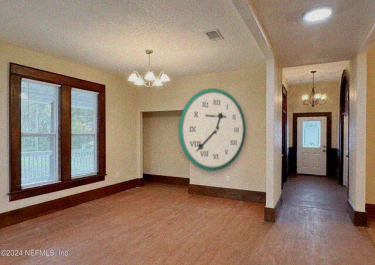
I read {"hour": 12, "minute": 38}
